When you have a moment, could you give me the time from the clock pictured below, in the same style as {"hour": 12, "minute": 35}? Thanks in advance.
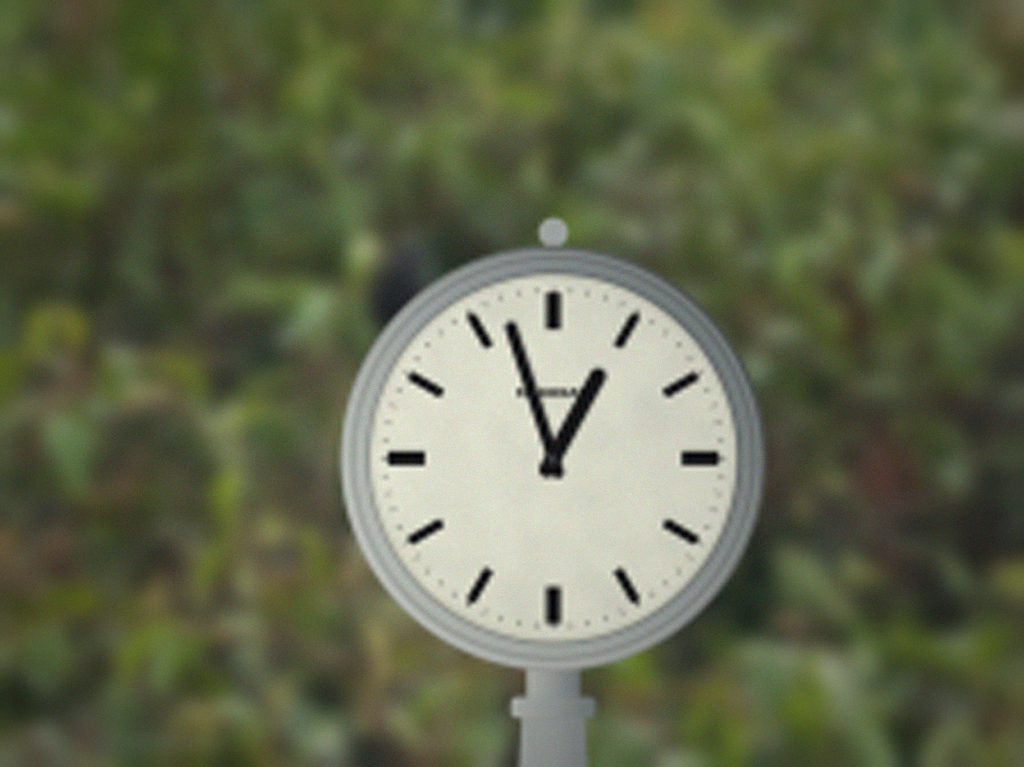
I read {"hour": 12, "minute": 57}
